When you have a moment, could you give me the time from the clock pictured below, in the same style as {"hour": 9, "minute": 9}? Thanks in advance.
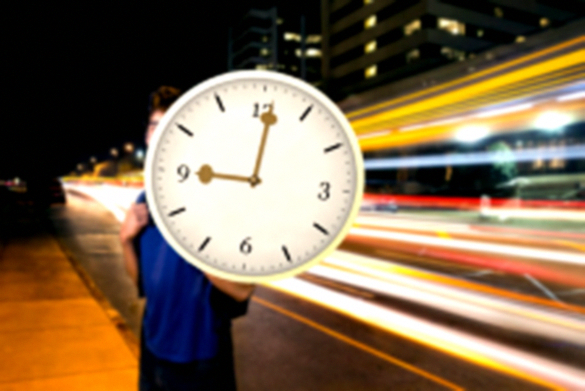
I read {"hour": 9, "minute": 1}
